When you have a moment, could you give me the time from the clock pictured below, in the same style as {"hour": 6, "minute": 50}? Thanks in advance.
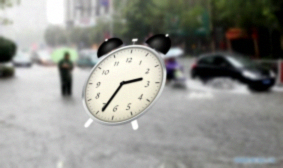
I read {"hour": 2, "minute": 34}
